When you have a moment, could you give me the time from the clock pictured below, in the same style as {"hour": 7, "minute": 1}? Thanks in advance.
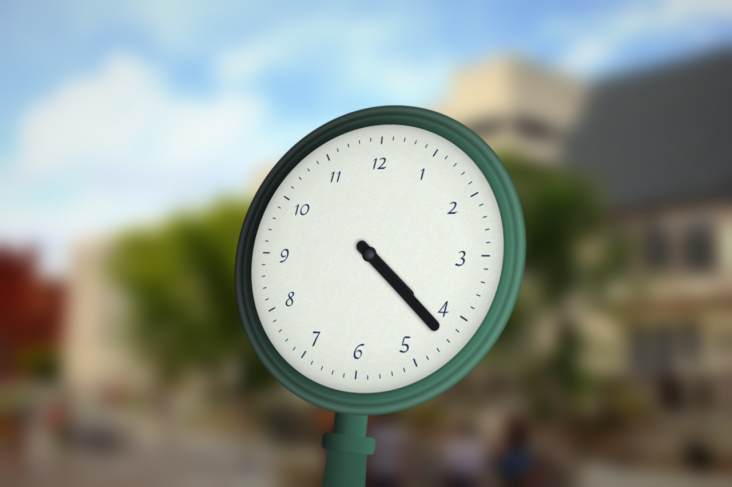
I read {"hour": 4, "minute": 22}
